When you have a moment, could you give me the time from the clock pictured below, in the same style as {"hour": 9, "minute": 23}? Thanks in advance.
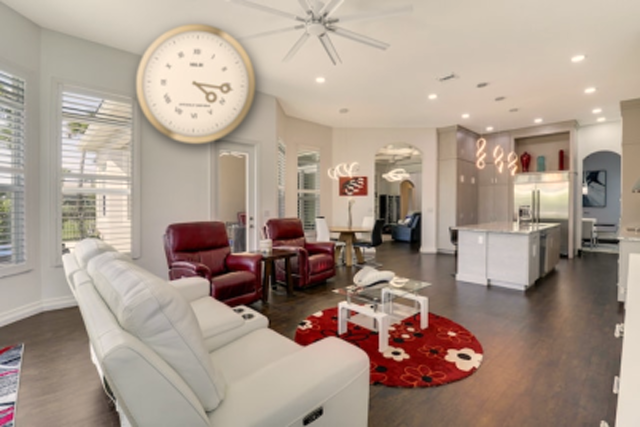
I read {"hour": 4, "minute": 16}
